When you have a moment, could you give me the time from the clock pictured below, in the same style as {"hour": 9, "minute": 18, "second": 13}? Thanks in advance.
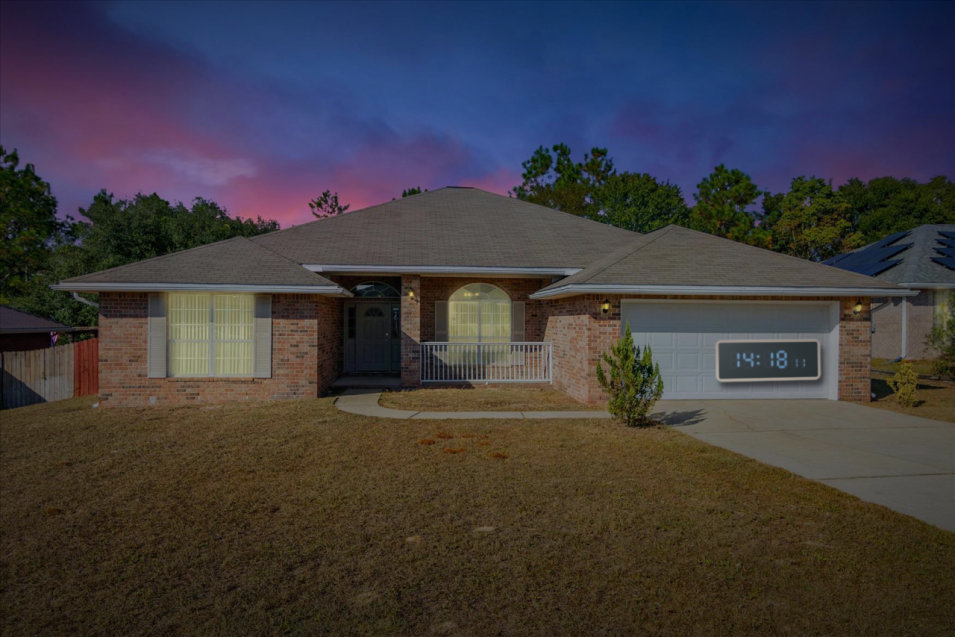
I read {"hour": 14, "minute": 18, "second": 11}
